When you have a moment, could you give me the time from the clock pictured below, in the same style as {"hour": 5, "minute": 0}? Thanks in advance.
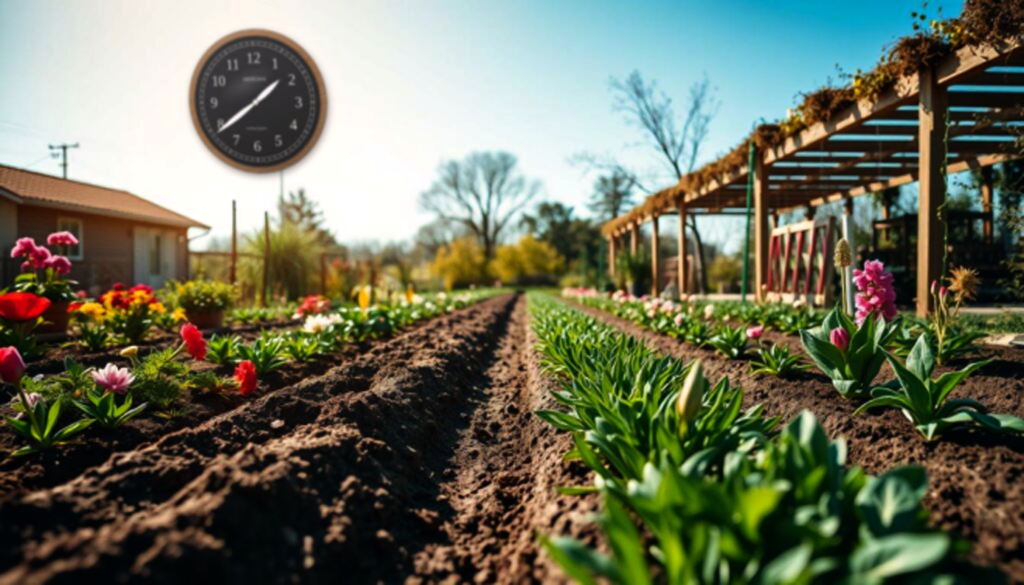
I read {"hour": 1, "minute": 39}
